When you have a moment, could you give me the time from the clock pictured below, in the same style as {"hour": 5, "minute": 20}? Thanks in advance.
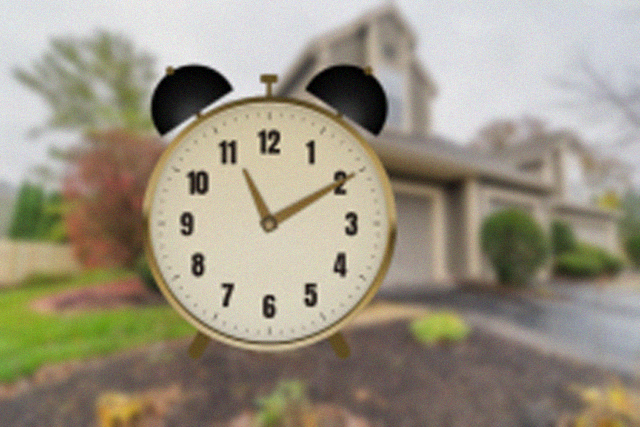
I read {"hour": 11, "minute": 10}
